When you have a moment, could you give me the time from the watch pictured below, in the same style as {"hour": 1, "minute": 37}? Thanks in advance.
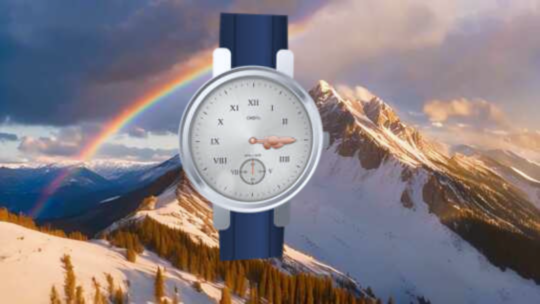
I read {"hour": 3, "minute": 15}
